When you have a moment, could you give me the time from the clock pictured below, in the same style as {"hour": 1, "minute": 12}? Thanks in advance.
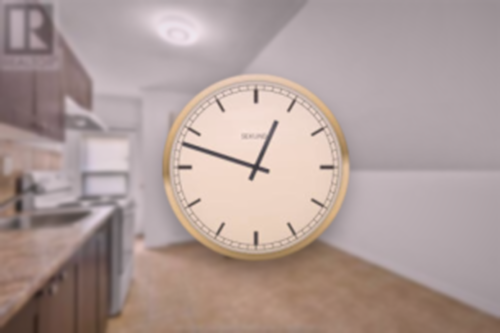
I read {"hour": 12, "minute": 48}
